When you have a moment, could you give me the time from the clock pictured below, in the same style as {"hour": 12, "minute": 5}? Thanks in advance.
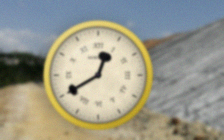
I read {"hour": 12, "minute": 40}
